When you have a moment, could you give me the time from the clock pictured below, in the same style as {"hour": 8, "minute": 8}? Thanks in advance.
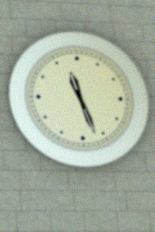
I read {"hour": 11, "minute": 27}
